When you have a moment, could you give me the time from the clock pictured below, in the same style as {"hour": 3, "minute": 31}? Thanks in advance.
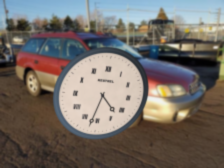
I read {"hour": 4, "minute": 32}
